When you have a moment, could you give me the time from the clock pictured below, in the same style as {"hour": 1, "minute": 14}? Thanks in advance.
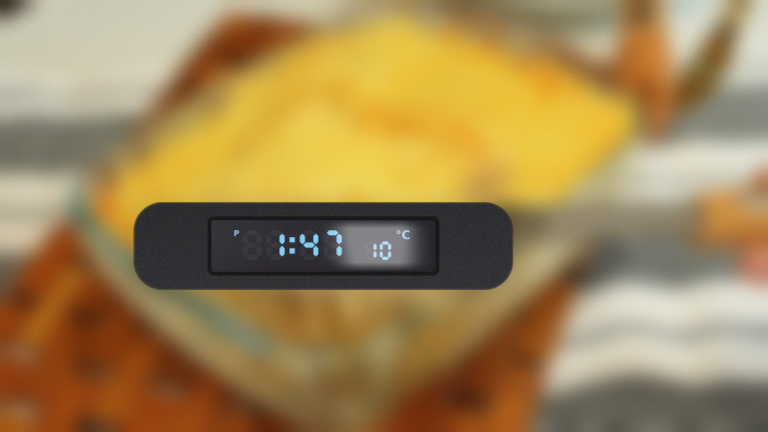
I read {"hour": 1, "minute": 47}
